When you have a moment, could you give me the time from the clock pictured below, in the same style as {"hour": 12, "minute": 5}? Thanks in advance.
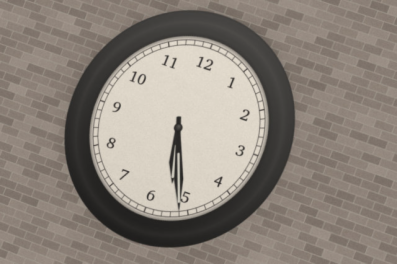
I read {"hour": 5, "minute": 26}
